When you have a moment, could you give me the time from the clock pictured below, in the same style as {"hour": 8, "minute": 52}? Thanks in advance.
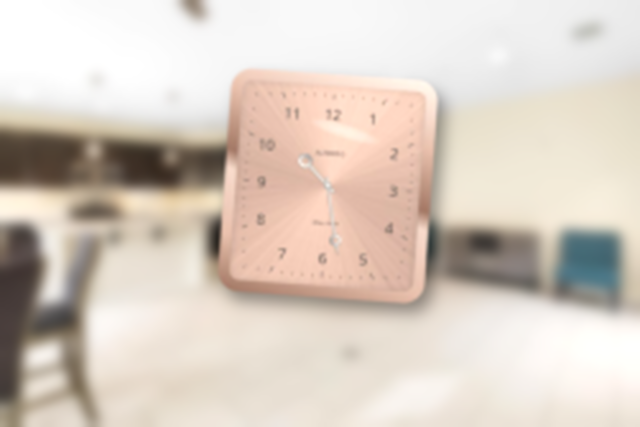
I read {"hour": 10, "minute": 28}
